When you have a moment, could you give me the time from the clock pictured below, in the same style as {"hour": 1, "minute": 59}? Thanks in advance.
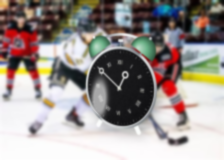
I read {"hour": 12, "minute": 51}
